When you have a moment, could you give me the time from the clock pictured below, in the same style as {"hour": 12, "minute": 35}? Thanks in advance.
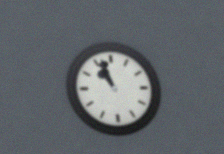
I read {"hour": 10, "minute": 57}
